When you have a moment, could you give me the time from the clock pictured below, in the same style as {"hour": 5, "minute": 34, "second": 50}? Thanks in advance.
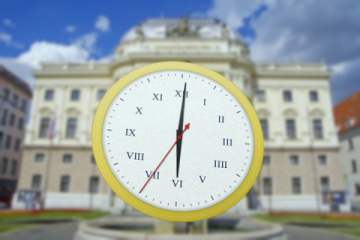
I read {"hour": 6, "minute": 0, "second": 35}
